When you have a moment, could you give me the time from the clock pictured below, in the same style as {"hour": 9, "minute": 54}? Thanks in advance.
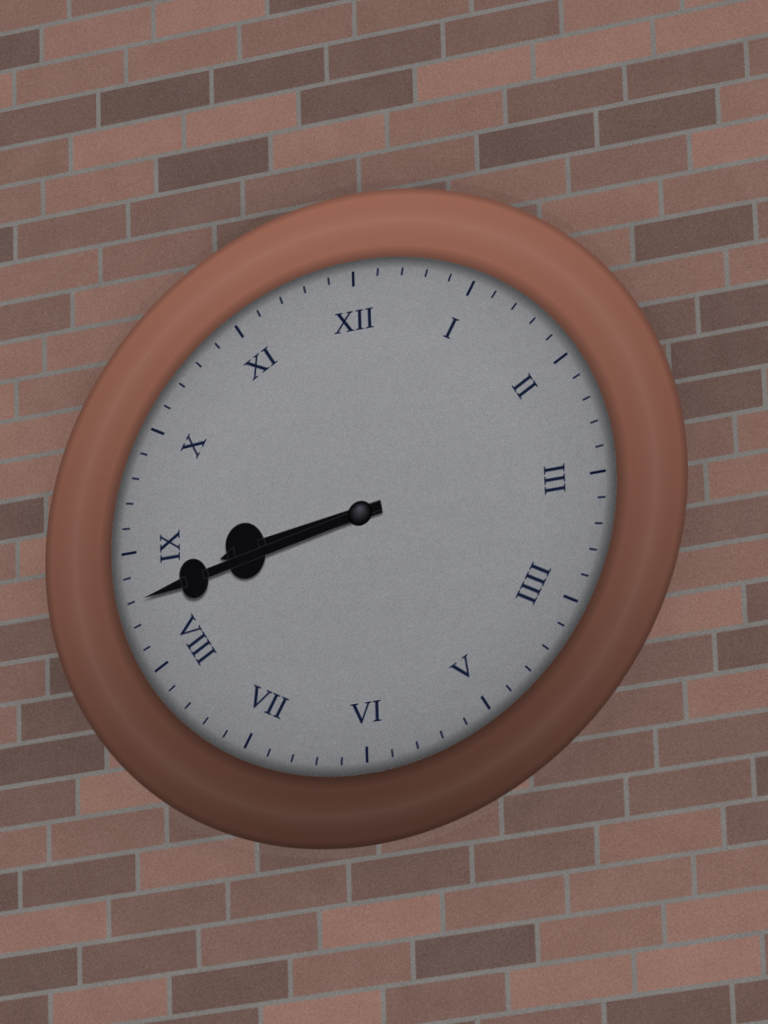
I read {"hour": 8, "minute": 43}
